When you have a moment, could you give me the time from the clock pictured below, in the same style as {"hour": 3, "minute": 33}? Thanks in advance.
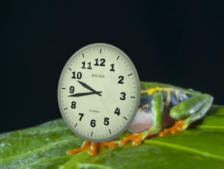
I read {"hour": 9, "minute": 43}
